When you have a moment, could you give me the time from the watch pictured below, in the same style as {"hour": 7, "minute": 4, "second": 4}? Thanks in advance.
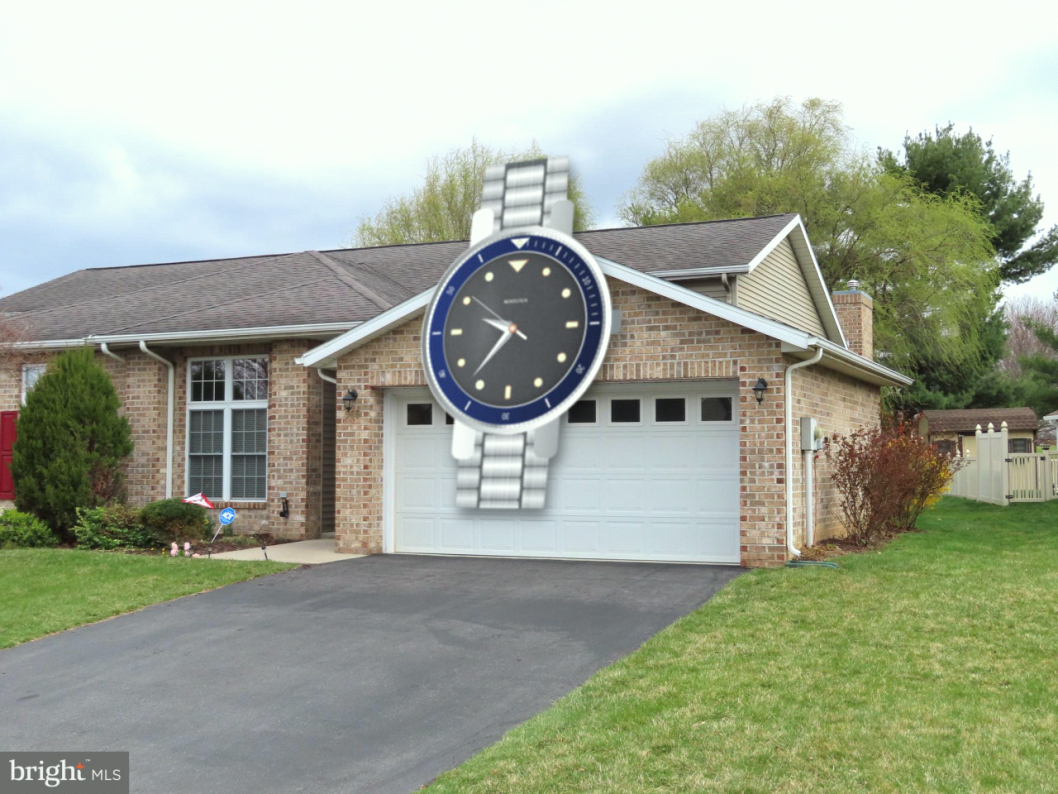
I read {"hour": 9, "minute": 36, "second": 51}
